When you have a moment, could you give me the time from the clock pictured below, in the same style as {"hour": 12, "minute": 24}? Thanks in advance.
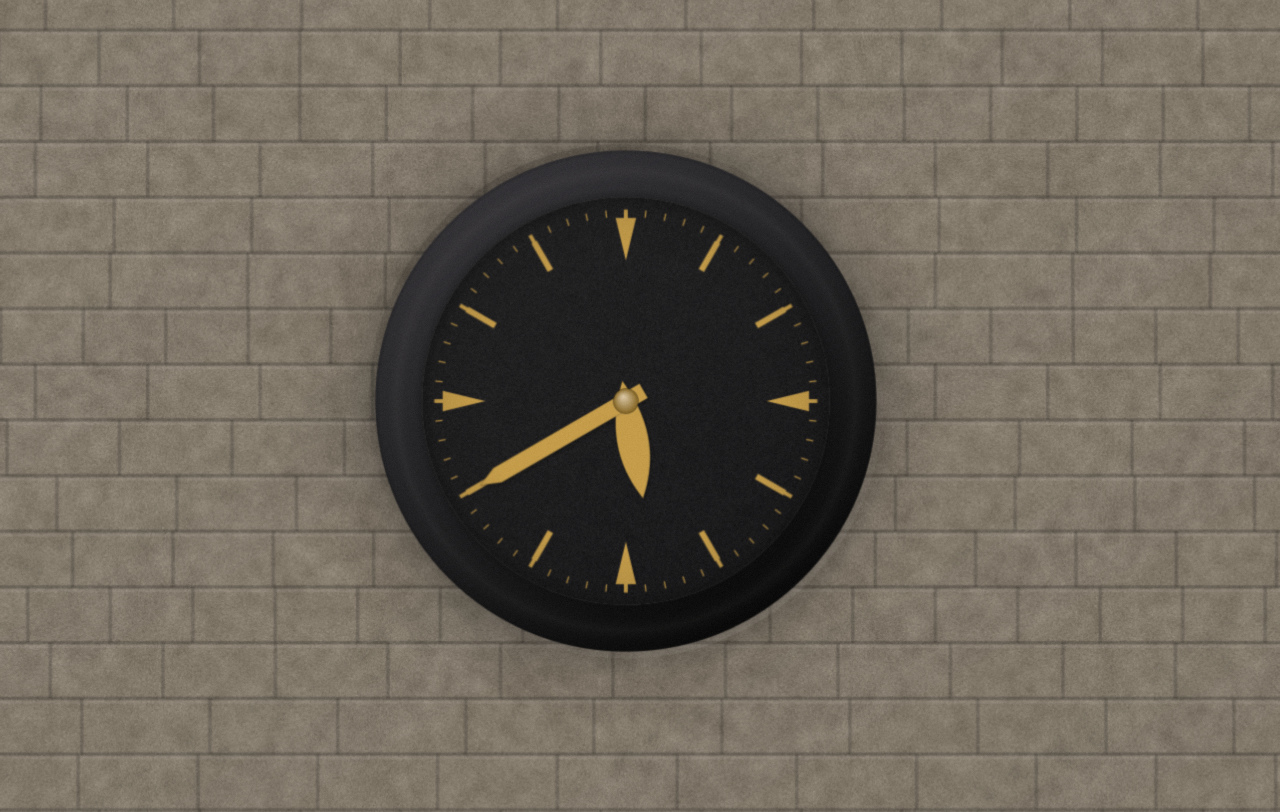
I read {"hour": 5, "minute": 40}
